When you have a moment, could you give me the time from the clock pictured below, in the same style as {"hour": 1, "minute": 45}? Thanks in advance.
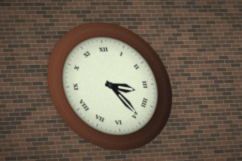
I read {"hour": 3, "minute": 24}
